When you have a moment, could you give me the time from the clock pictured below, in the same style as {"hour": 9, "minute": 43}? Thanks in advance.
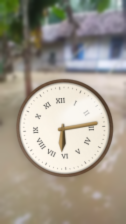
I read {"hour": 6, "minute": 14}
